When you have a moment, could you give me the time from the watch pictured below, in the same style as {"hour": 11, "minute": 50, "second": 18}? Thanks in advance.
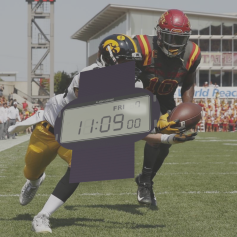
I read {"hour": 11, "minute": 9, "second": 0}
